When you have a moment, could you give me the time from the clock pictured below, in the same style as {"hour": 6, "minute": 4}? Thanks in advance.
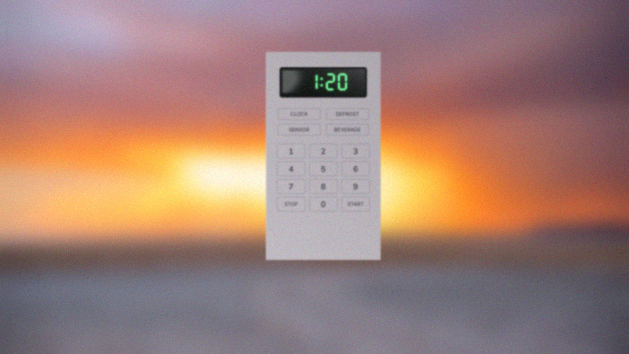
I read {"hour": 1, "minute": 20}
